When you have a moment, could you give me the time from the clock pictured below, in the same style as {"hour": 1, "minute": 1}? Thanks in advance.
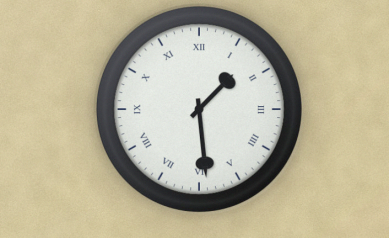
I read {"hour": 1, "minute": 29}
